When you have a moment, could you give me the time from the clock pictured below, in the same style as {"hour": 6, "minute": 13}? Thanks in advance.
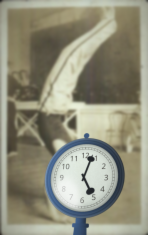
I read {"hour": 5, "minute": 3}
